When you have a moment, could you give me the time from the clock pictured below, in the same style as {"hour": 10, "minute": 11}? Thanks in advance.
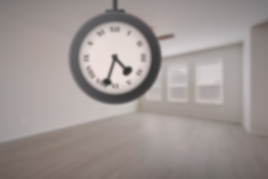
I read {"hour": 4, "minute": 33}
